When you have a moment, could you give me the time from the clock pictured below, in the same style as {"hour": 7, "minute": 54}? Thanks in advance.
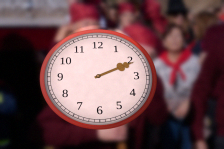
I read {"hour": 2, "minute": 11}
